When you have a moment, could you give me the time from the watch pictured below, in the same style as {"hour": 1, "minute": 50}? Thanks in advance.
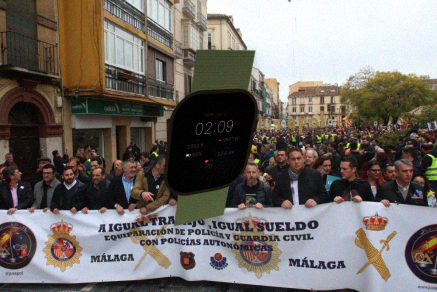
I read {"hour": 2, "minute": 9}
